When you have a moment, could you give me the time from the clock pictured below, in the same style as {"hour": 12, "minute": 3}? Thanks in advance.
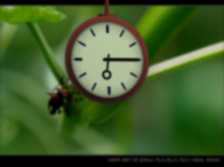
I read {"hour": 6, "minute": 15}
